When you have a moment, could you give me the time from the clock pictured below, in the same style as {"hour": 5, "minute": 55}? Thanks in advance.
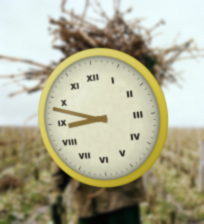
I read {"hour": 8, "minute": 48}
